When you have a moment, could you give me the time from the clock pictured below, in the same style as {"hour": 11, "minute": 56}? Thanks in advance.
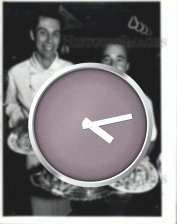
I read {"hour": 4, "minute": 13}
